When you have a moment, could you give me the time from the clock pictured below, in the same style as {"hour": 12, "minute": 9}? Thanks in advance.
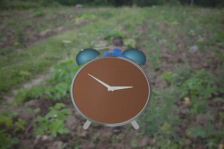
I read {"hour": 2, "minute": 51}
